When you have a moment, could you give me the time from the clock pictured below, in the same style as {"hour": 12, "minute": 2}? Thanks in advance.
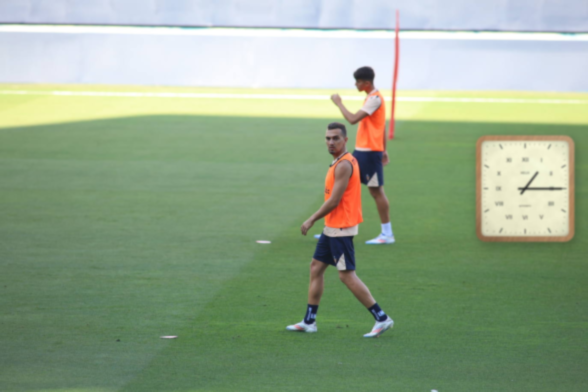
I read {"hour": 1, "minute": 15}
